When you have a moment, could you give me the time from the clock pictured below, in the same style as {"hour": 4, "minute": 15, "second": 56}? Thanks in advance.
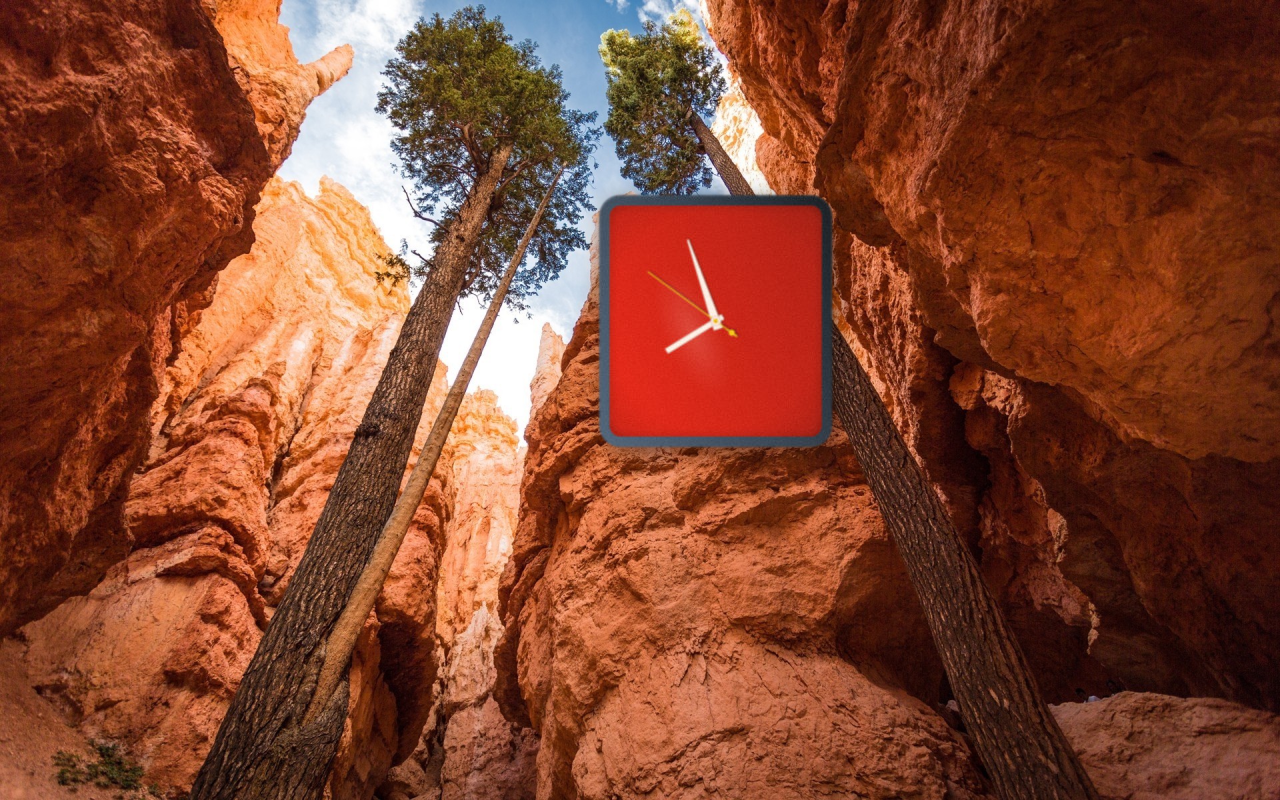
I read {"hour": 7, "minute": 56, "second": 51}
